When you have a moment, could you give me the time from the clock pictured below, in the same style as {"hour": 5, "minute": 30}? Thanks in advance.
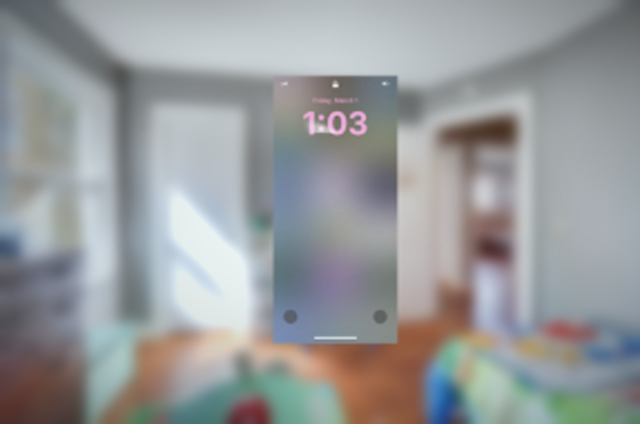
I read {"hour": 1, "minute": 3}
